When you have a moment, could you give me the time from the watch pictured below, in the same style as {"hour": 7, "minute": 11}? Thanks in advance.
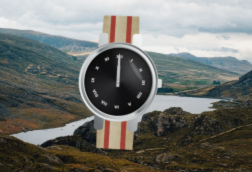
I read {"hour": 12, "minute": 0}
